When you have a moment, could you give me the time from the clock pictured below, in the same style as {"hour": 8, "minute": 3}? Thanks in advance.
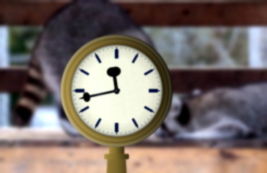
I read {"hour": 11, "minute": 43}
